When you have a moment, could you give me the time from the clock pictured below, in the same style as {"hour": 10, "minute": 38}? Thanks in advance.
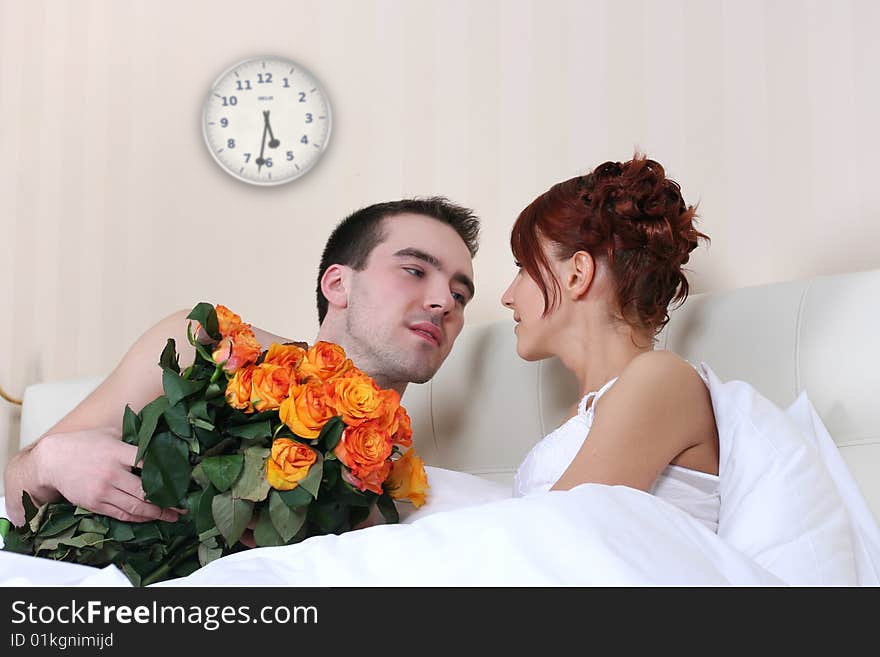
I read {"hour": 5, "minute": 32}
